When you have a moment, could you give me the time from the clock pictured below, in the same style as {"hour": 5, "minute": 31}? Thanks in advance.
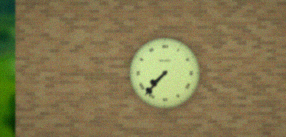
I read {"hour": 7, "minute": 37}
